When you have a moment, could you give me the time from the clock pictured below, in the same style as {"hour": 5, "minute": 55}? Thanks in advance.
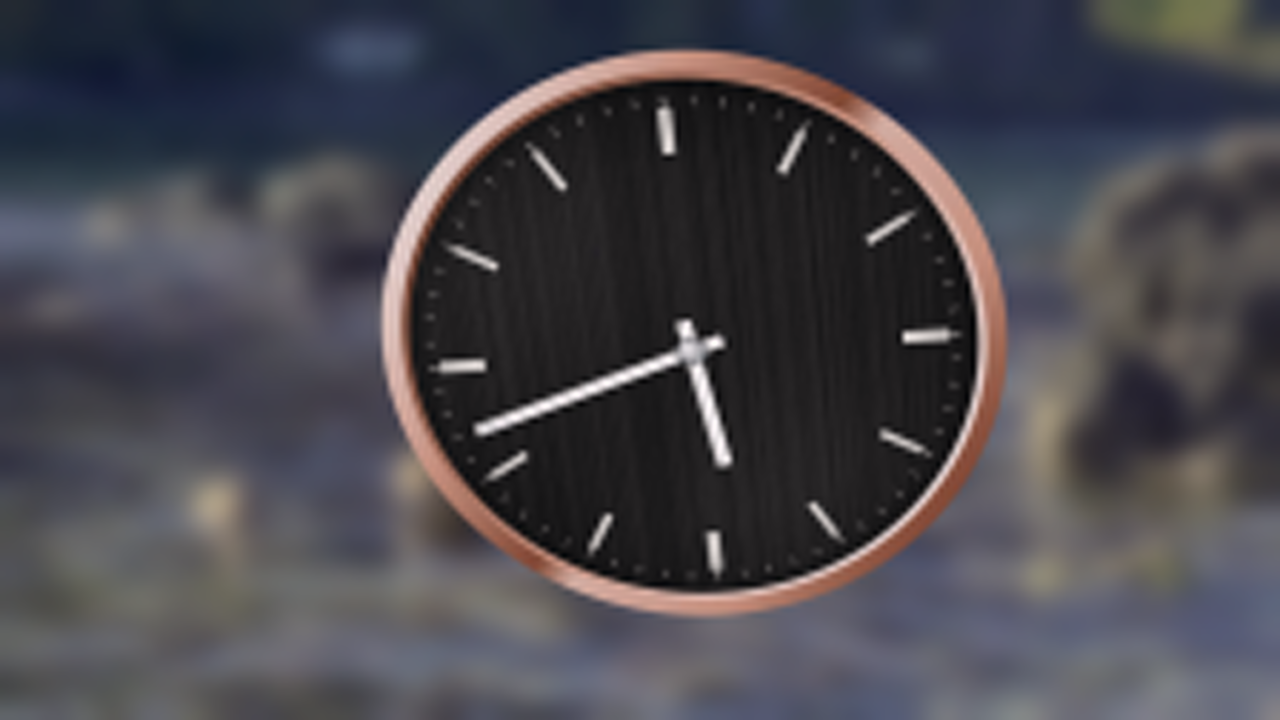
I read {"hour": 5, "minute": 42}
